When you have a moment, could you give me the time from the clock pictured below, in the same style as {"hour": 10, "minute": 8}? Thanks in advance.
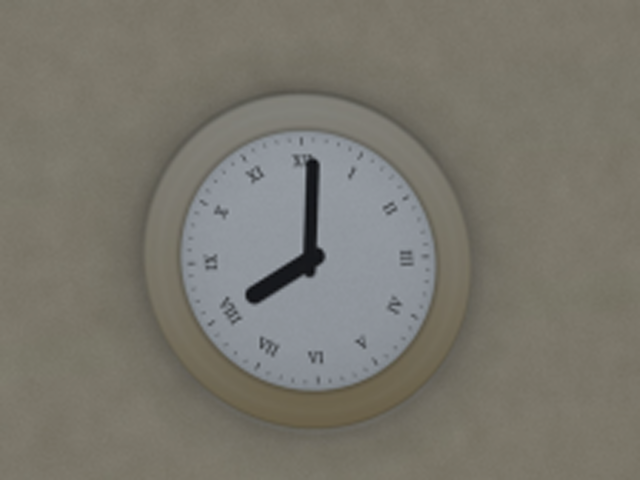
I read {"hour": 8, "minute": 1}
